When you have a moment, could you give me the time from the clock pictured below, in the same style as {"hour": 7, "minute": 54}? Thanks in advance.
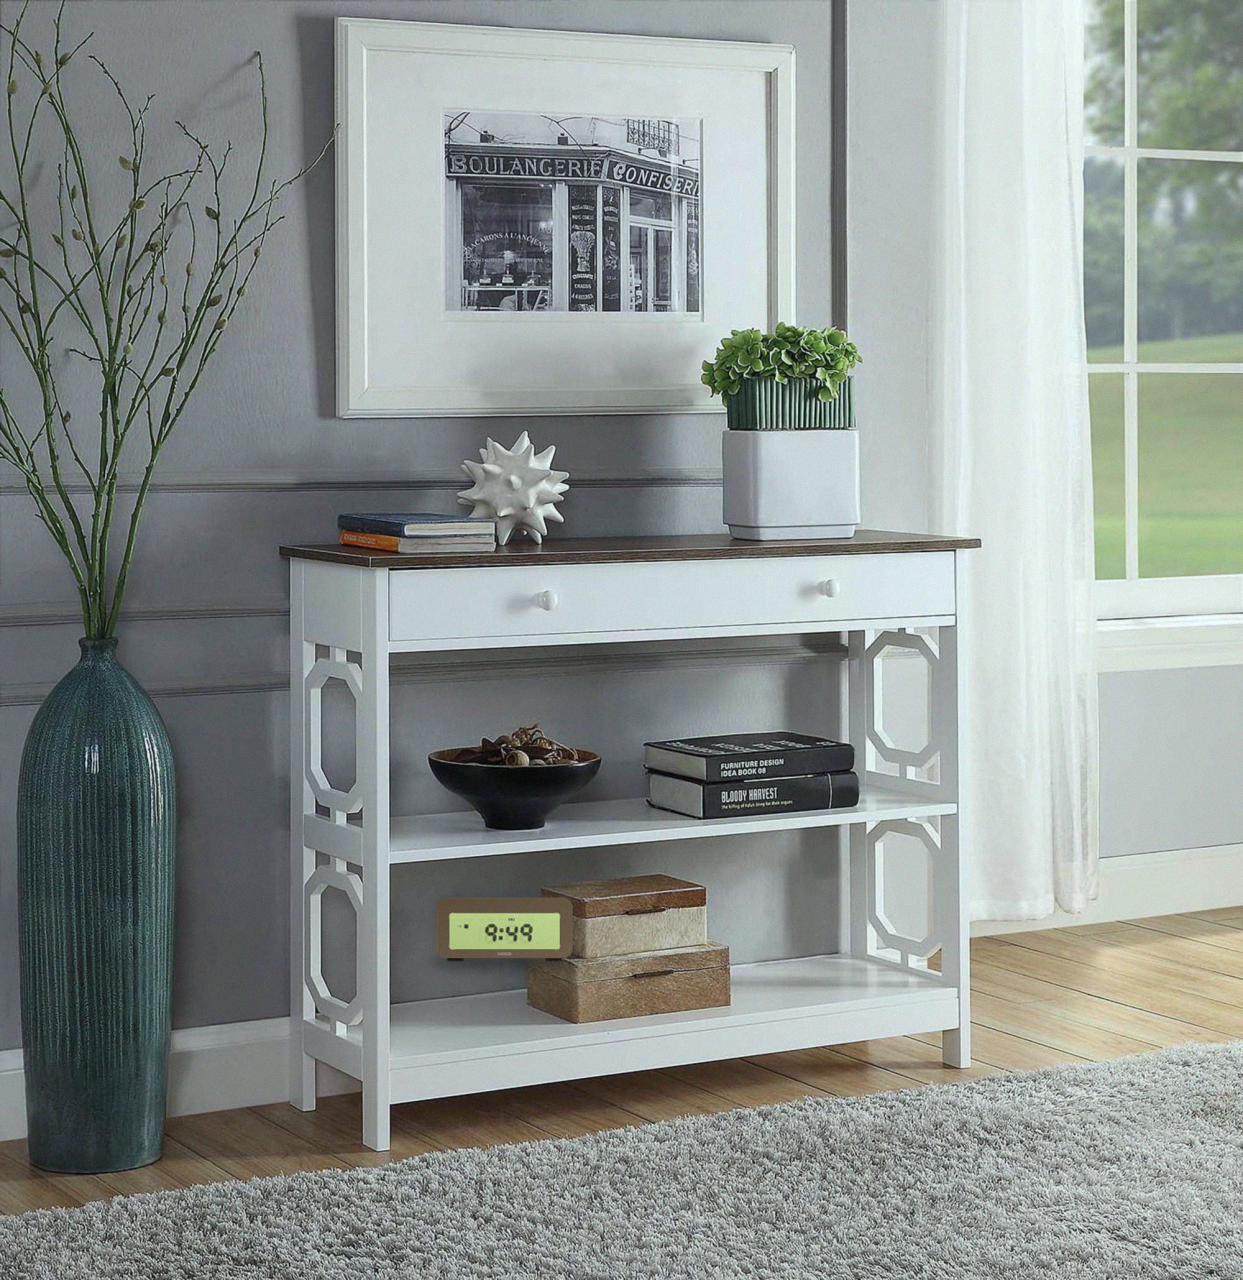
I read {"hour": 9, "minute": 49}
